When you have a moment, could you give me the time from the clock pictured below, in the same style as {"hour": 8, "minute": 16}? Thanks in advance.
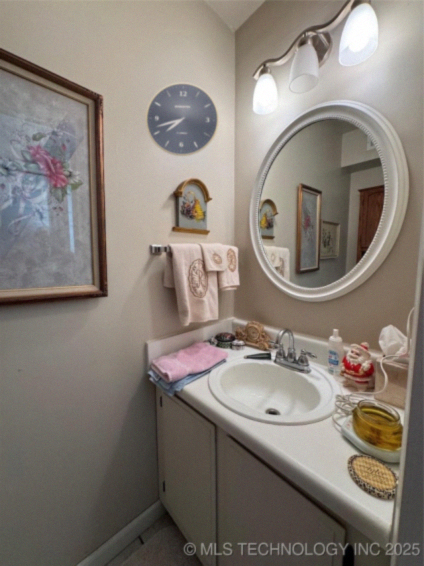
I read {"hour": 7, "minute": 42}
